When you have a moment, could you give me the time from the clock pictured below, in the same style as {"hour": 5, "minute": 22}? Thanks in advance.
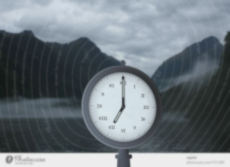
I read {"hour": 7, "minute": 0}
